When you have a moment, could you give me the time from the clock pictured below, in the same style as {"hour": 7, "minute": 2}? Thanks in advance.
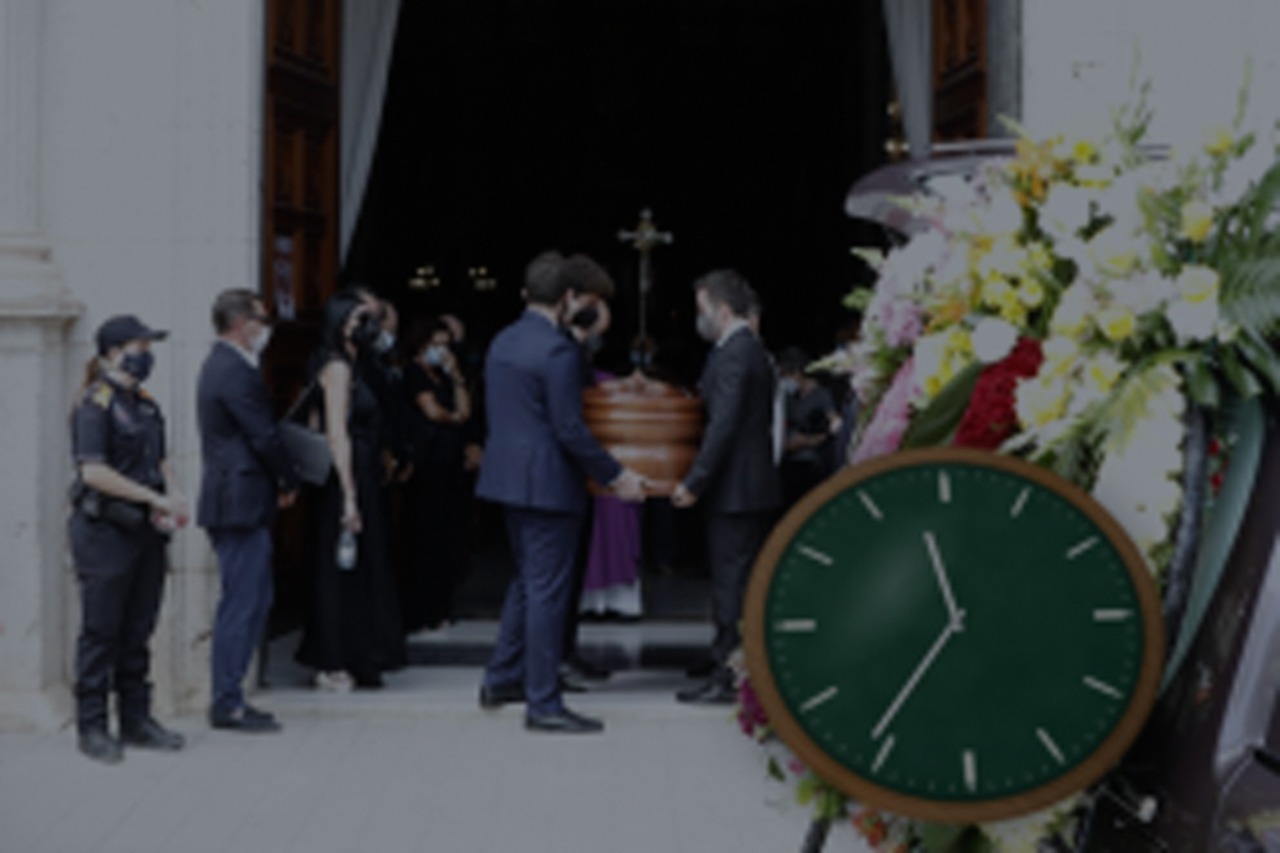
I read {"hour": 11, "minute": 36}
